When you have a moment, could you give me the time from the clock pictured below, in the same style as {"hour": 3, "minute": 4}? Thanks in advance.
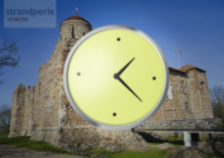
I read {"hour": 1, "minute": 22}
